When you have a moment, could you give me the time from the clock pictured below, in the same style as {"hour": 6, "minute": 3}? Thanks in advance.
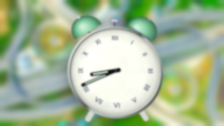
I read {"hour": 8, "minute": 41}
